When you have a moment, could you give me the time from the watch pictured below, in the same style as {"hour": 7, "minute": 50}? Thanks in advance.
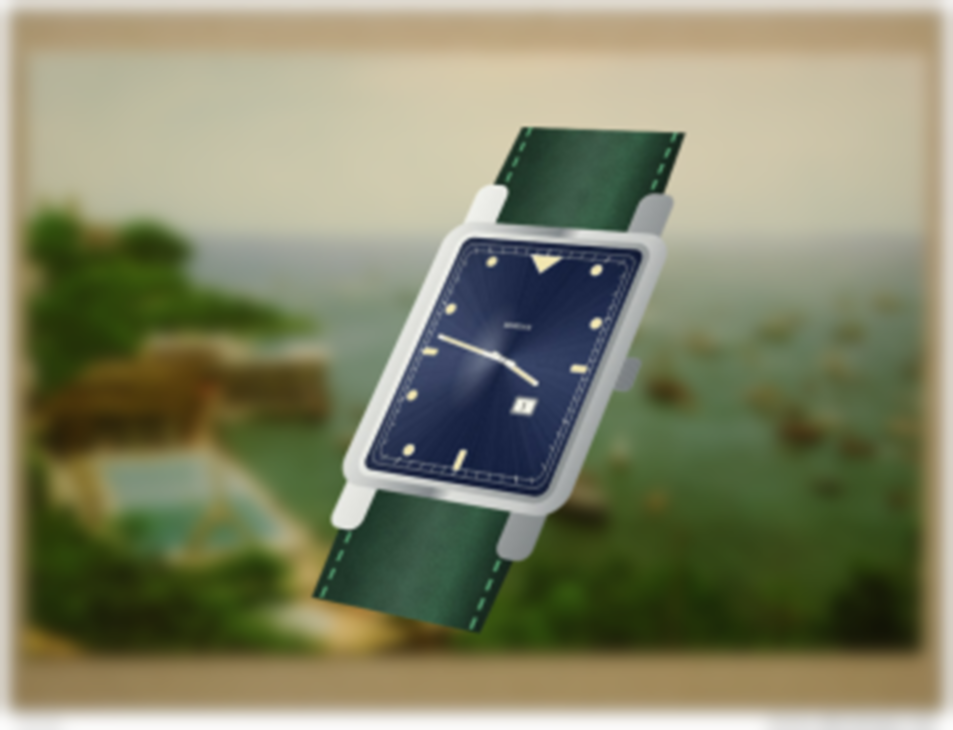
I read {"hour": 3, "minute": 47}
